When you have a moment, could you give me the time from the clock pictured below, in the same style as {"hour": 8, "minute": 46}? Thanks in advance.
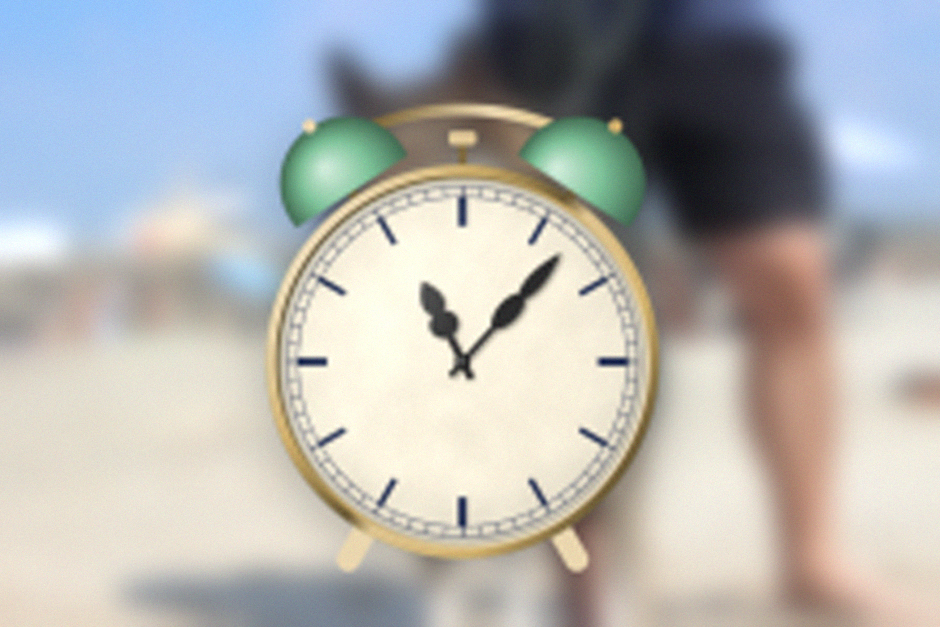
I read {"hour": 11, "minute": 7}
